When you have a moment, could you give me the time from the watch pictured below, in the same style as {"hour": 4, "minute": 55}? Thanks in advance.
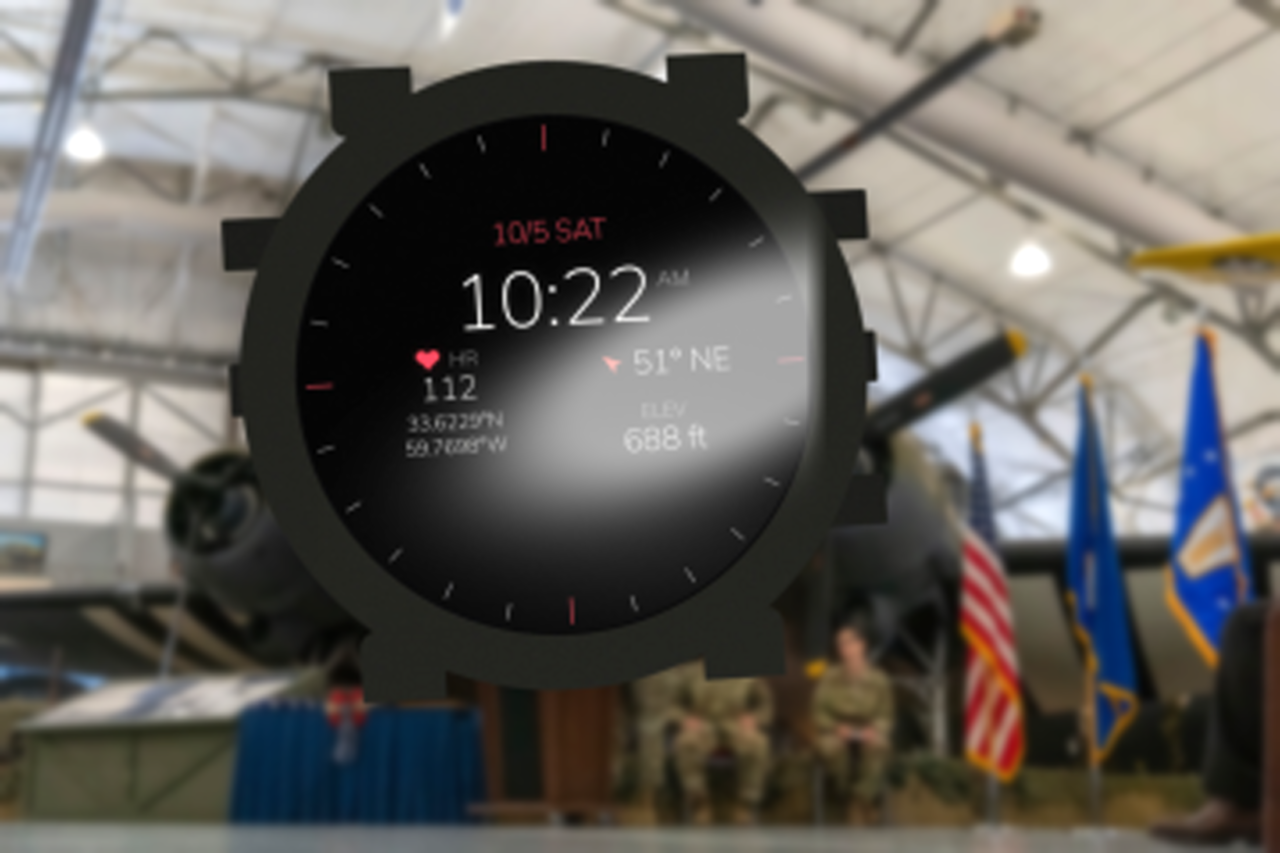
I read {"hour": 10, "minute": 22}
